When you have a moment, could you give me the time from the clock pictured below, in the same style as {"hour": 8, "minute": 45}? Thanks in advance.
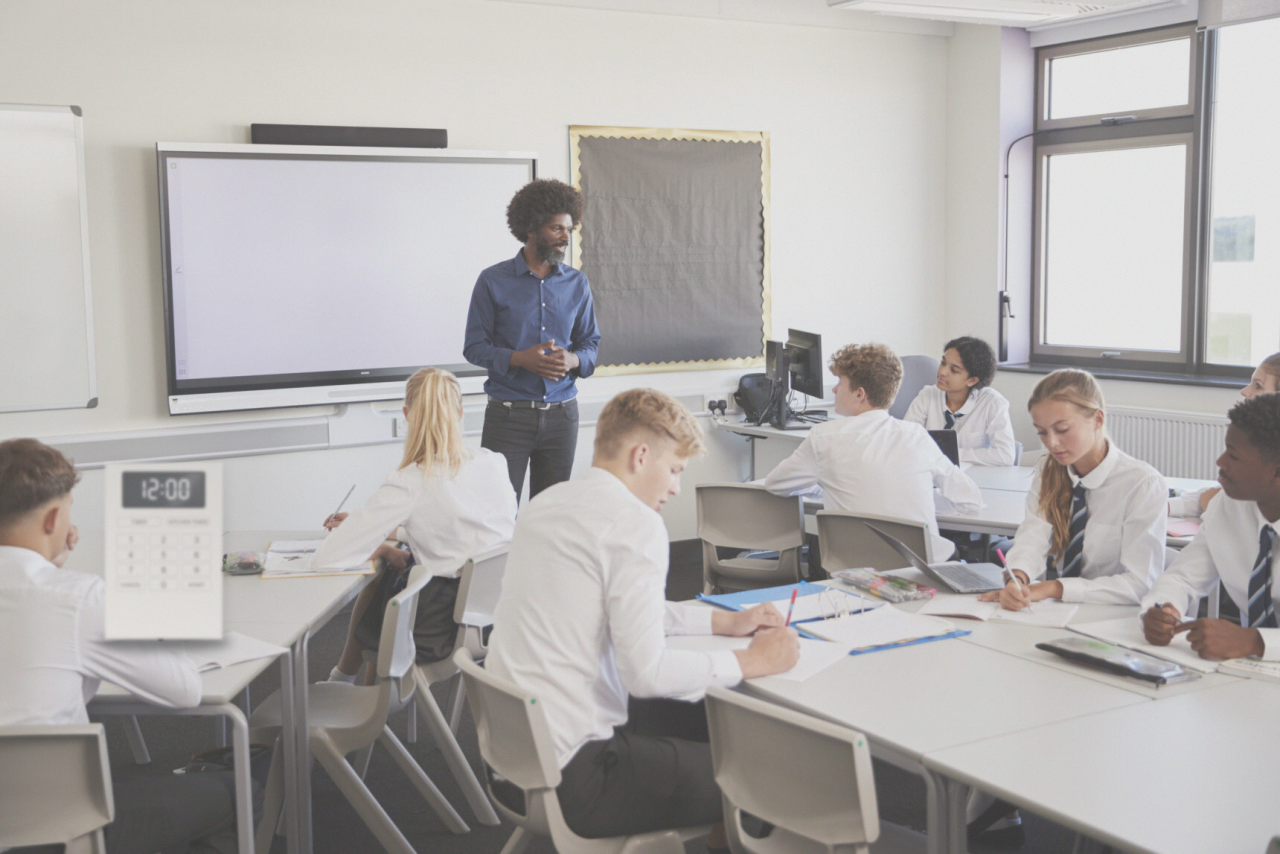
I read {"hour": 12, "minute": 0}
